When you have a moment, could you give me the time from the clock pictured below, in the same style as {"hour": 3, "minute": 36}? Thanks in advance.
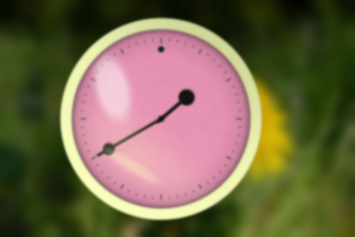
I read {"hour": 1, "minute": 40}
